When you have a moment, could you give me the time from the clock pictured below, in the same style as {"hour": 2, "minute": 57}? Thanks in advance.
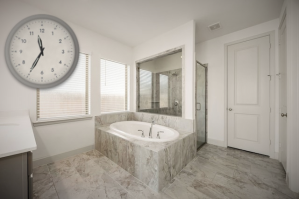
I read {"hour": 11, "minute": 35}
